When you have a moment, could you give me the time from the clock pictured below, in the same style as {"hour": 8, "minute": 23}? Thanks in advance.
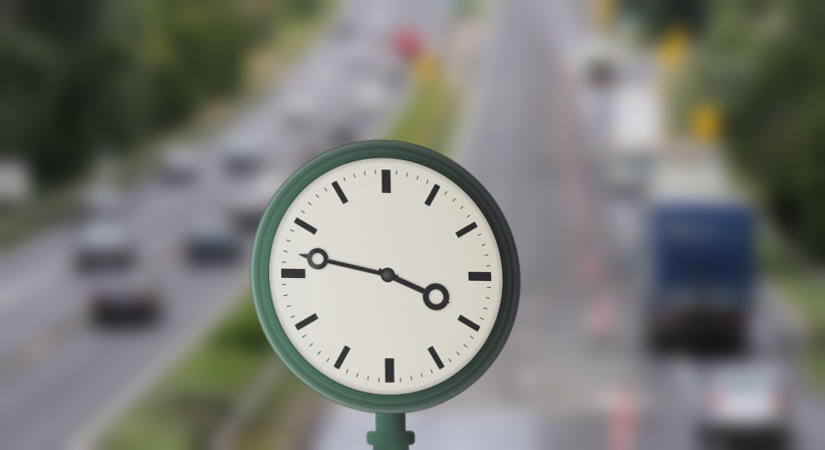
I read {"hour": 3, "minute": 47}
